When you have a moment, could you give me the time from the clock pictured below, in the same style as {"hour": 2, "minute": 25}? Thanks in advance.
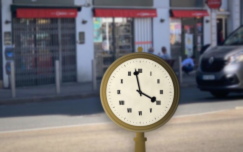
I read {"hour": 3, "minute": 58}
